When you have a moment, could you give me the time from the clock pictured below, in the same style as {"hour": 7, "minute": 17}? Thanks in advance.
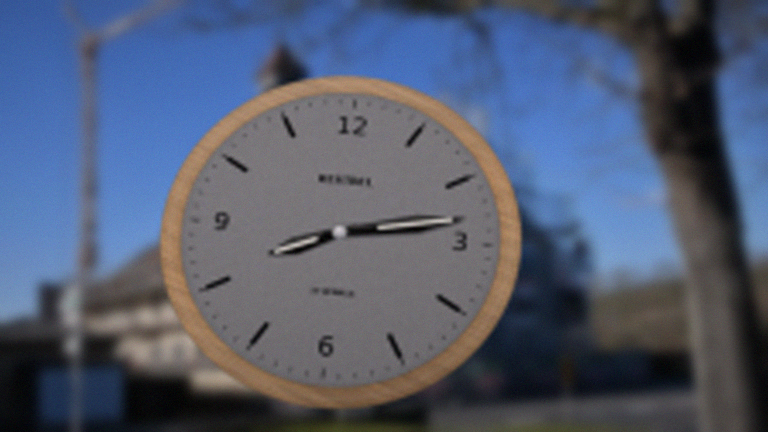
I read {"hour": 8, "minute": 13}
